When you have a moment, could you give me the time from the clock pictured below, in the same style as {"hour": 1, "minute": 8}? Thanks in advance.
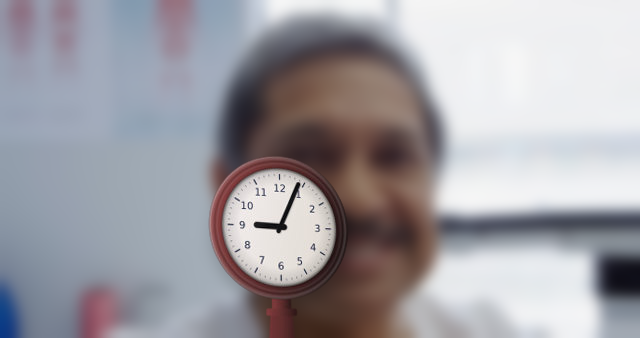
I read {"hour": 9, "minute": 4}
